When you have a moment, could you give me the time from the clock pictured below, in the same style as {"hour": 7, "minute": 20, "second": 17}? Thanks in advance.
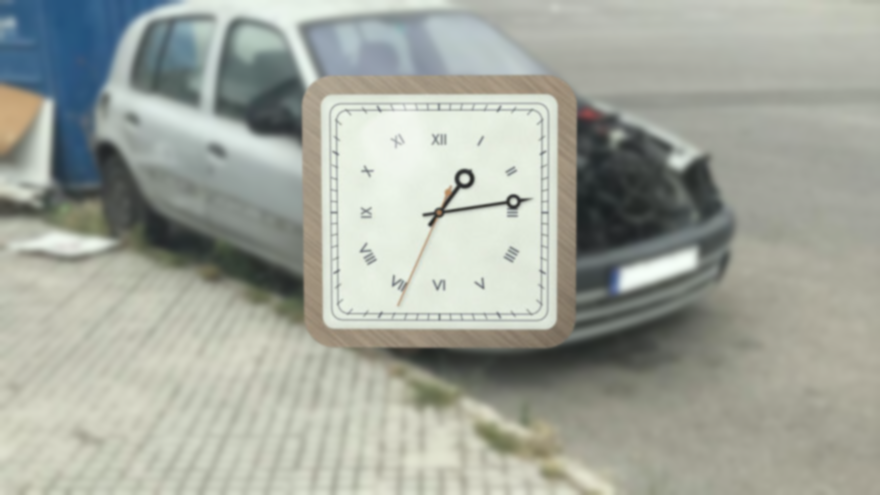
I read {"hour": 1, "minute": 13, "second": 34}
